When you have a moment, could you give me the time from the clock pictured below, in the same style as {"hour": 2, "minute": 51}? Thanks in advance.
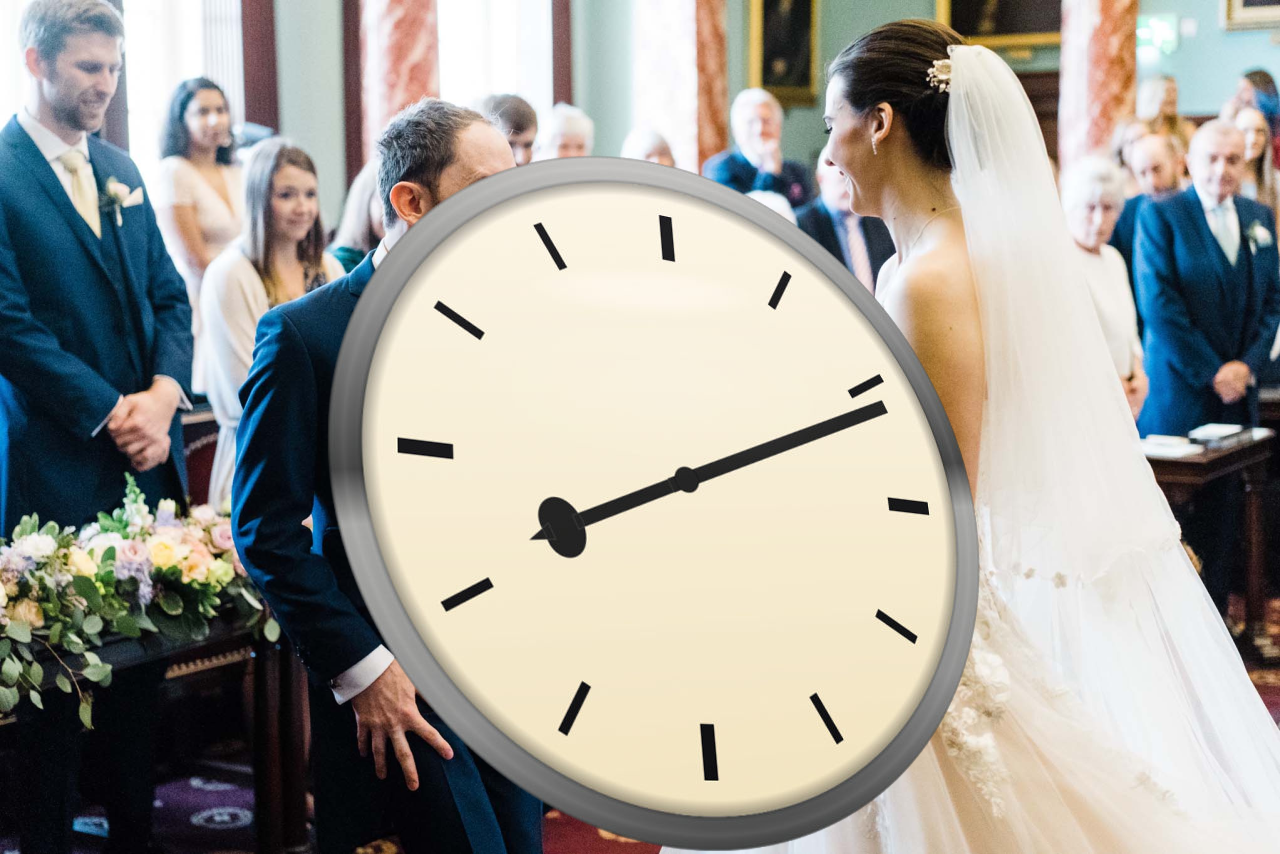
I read {"hour": 8, "minute": 11}
